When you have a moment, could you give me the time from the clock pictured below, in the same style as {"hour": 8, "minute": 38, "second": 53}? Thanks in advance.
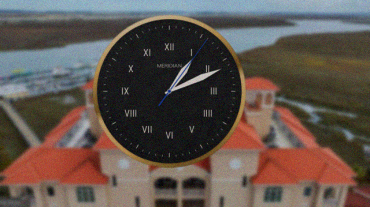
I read {"hour": 1, "minute": 11, "second": 6}
